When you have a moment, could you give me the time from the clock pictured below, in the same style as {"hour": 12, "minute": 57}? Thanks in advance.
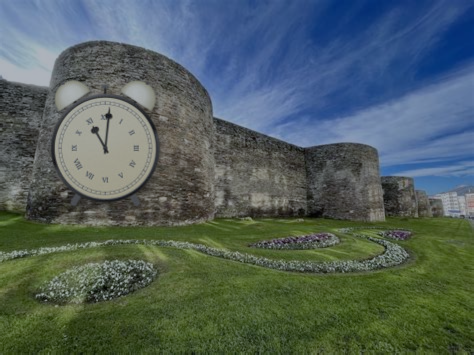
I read {"hour": 11, "minute": 1}
